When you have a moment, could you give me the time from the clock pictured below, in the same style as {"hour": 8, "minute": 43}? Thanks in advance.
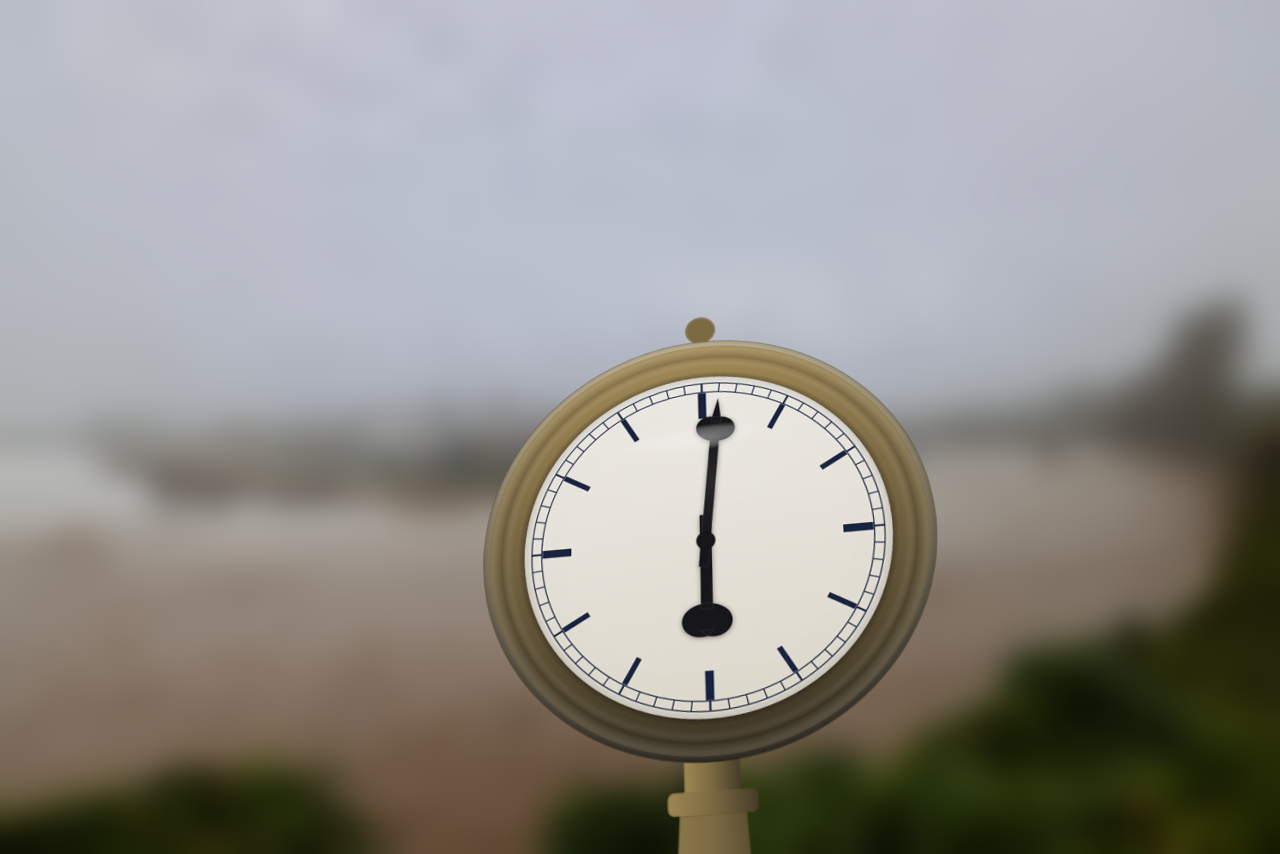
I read {"hour": 6, "minute": 1}
